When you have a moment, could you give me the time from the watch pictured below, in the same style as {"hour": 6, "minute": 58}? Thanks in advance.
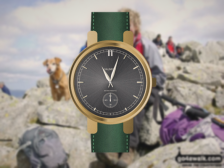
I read {"hour": 11, "minute": 3}
